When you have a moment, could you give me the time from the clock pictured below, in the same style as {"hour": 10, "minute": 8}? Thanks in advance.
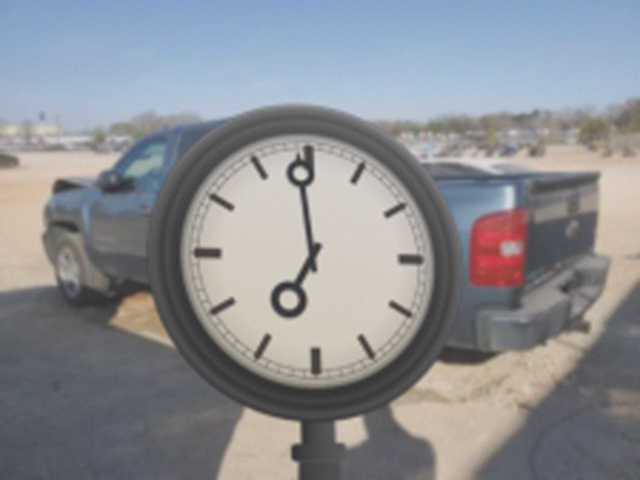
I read {"hour": 6, "minute": 59}
